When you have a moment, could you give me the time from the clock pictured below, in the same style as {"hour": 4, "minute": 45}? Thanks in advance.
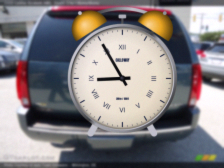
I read {"hour": 8, "minute": 55}
